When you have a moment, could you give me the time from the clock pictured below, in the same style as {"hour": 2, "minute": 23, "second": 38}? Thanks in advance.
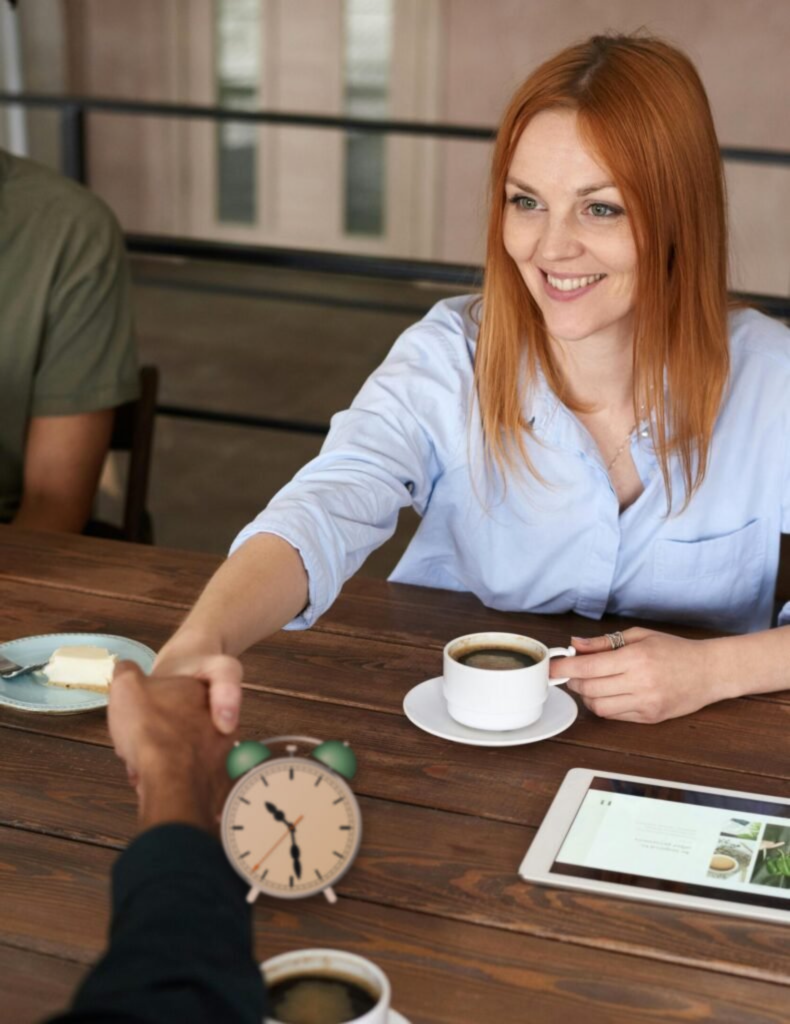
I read {"hour": 10, "minute": 28, "second": 37}
